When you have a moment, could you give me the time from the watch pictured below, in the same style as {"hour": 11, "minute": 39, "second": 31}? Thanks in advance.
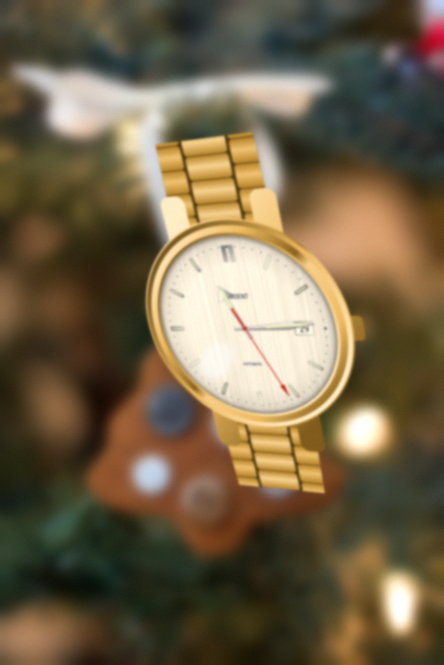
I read {"hour": 11, "minute": 14, "second": 26}
